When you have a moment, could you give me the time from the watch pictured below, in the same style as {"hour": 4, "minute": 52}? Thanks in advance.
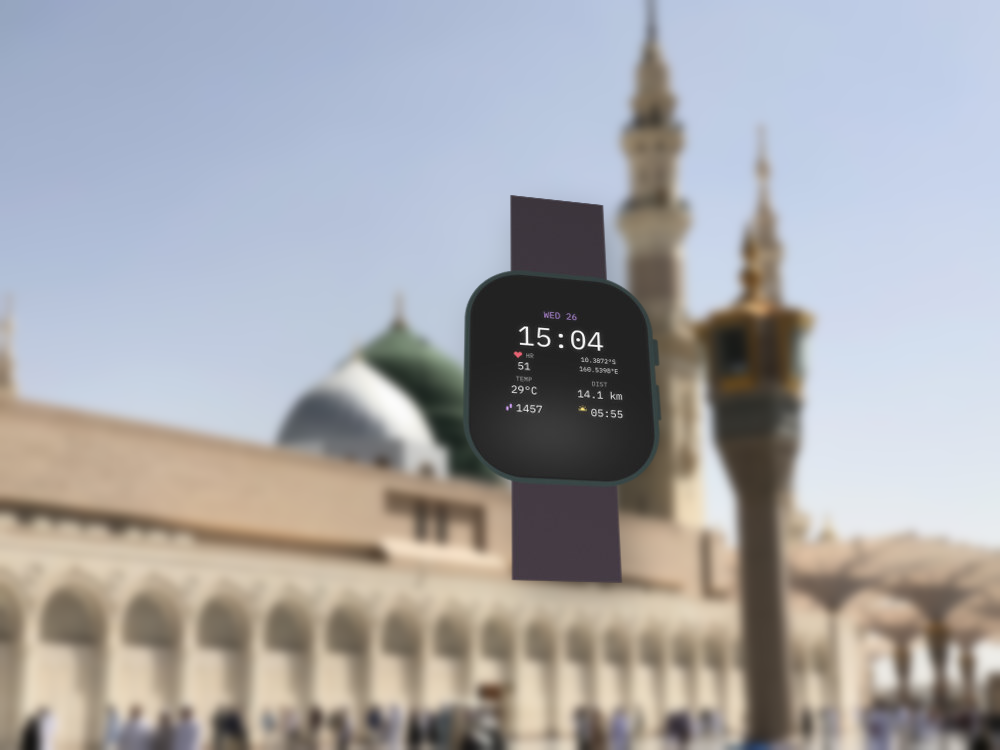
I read {"hour": 15, "minute": 4}
